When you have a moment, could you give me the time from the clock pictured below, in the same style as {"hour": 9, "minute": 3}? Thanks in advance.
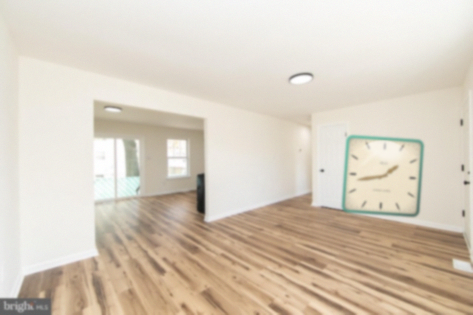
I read {"hour": 1, "minute": 43}
